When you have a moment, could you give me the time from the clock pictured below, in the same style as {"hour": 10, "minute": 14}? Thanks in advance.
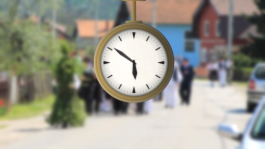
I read {"hour": 5, "minute": 51}
